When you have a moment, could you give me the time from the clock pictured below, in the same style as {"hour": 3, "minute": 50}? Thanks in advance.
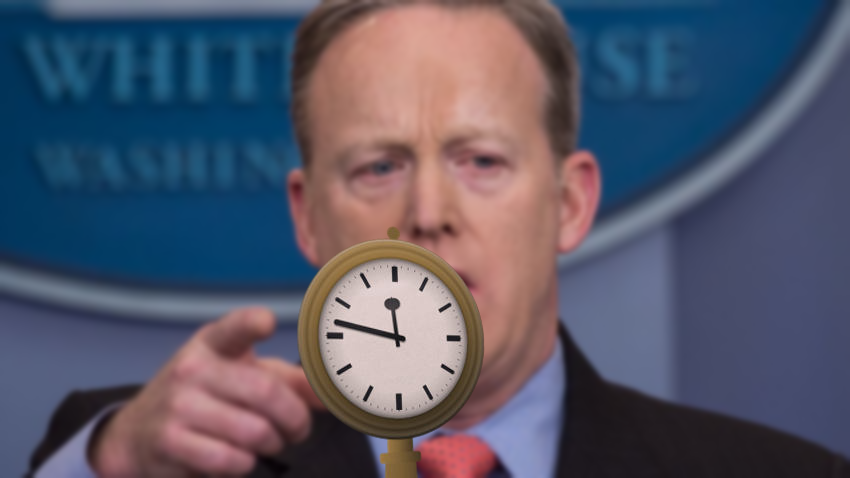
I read {"hour": 11, "minute": 47}
